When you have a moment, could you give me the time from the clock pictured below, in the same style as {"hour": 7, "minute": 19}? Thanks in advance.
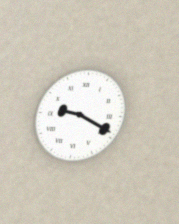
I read {"hour": 9, "minute": 19}
